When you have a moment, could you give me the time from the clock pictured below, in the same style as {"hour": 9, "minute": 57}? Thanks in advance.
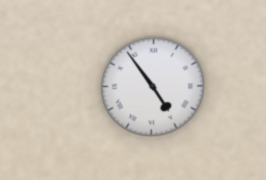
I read {"hour": 4, "minute": 54}
